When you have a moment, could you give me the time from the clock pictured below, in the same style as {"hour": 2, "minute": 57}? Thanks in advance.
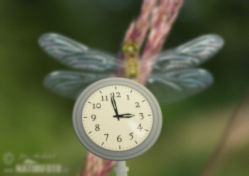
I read {"hour": 2, "minute": 58}
